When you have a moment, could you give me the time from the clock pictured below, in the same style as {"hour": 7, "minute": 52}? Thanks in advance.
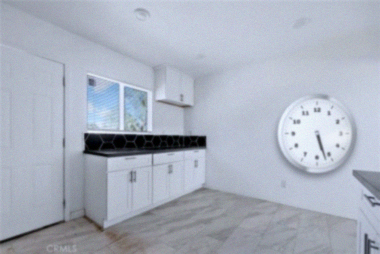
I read {"hour": 5, "minute": 27}
